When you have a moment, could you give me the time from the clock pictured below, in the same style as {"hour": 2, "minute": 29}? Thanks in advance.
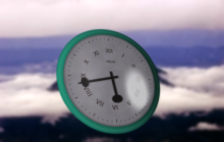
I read {"hour": 5, "minute": 43}
